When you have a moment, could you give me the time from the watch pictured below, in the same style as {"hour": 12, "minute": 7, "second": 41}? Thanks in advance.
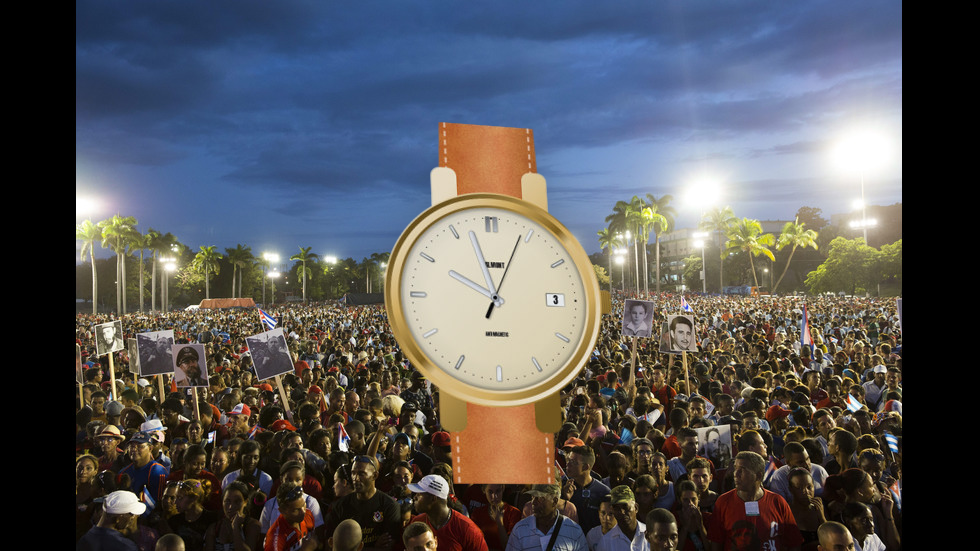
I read {"hour": 9, "minute": 57, "second": 4}
